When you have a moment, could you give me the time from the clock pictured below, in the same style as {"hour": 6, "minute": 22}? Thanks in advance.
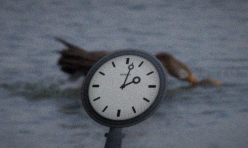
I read {"hour": 2, "minute": 2}
